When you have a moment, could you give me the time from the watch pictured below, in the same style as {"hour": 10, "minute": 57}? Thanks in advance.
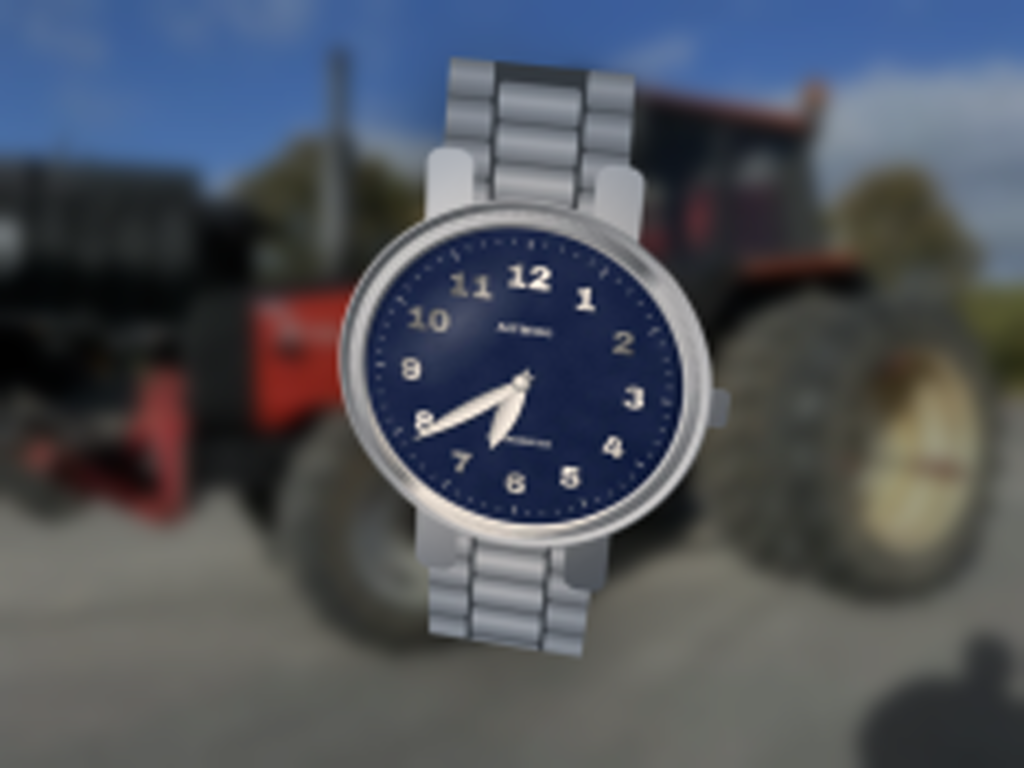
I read {"hour": 6, "minute": 39}
